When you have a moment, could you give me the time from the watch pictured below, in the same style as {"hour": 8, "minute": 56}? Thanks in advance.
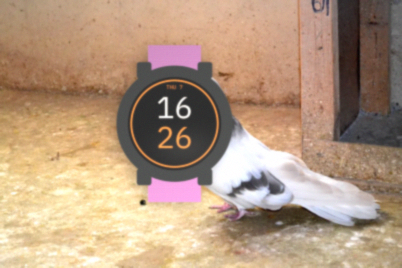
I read {"hour": 16, "minute": 26}
